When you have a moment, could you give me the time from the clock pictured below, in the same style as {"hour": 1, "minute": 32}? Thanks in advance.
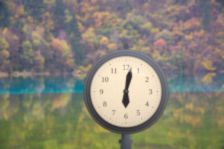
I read {"hour": 6, "minute": 2}
